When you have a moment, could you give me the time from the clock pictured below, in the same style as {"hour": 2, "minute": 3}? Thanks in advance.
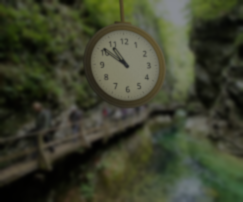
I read {"hour": 10, "minute": 51}
